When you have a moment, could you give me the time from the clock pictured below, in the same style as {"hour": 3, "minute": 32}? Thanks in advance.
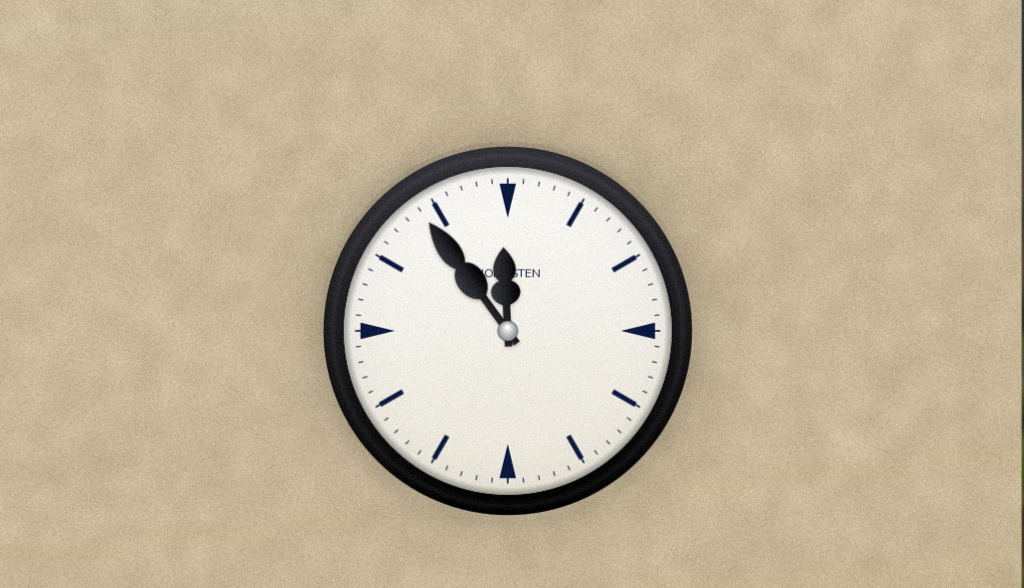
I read {"hour": 11, "minute": 54}
